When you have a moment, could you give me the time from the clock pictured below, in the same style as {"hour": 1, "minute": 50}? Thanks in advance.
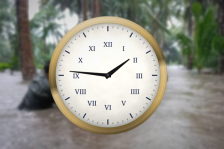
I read {"hour": 1, "minute": 46}
